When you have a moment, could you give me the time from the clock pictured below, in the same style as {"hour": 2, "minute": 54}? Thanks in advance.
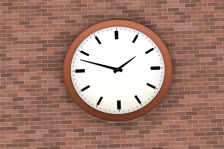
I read {"hour": 1, "minute": 48}
